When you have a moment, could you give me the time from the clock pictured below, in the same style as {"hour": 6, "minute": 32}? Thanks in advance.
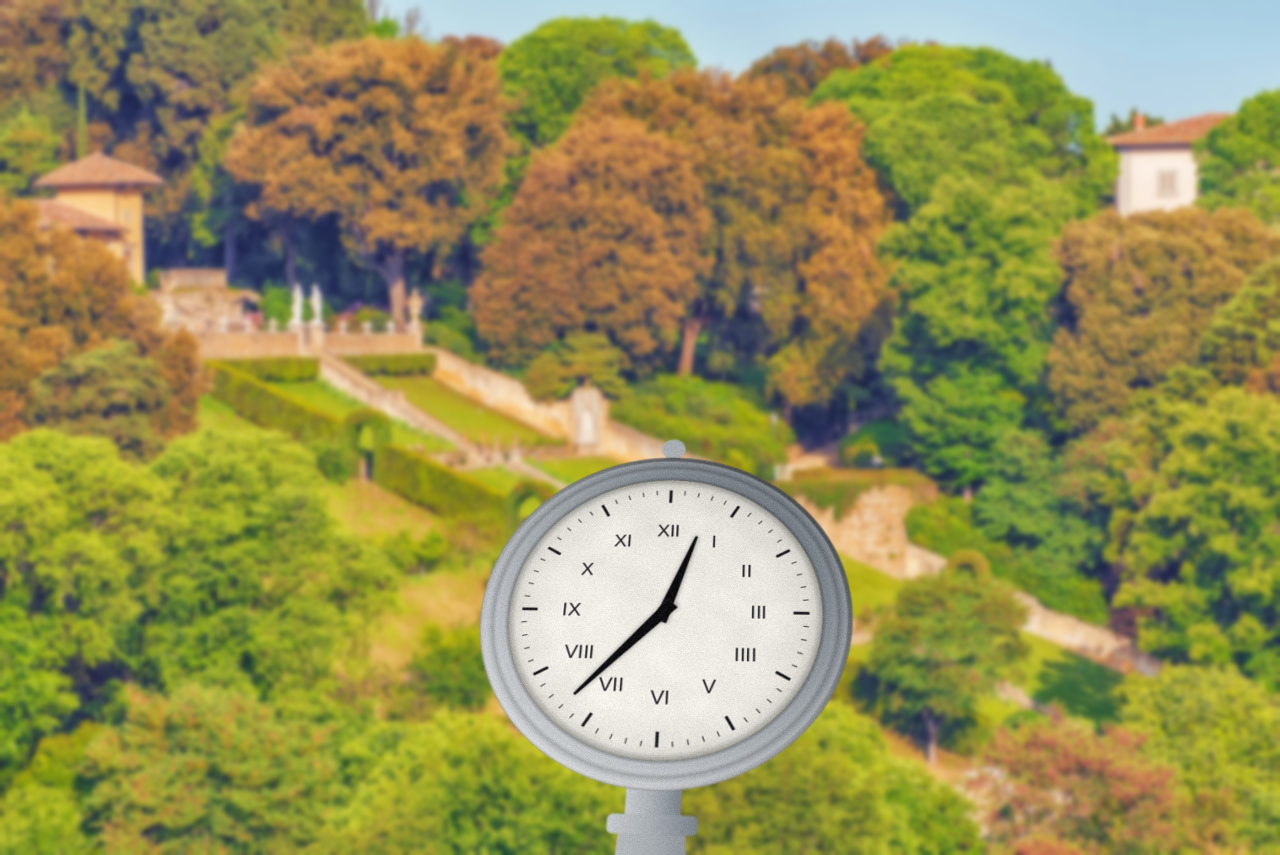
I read {"hour": 12, "minute": 37}
